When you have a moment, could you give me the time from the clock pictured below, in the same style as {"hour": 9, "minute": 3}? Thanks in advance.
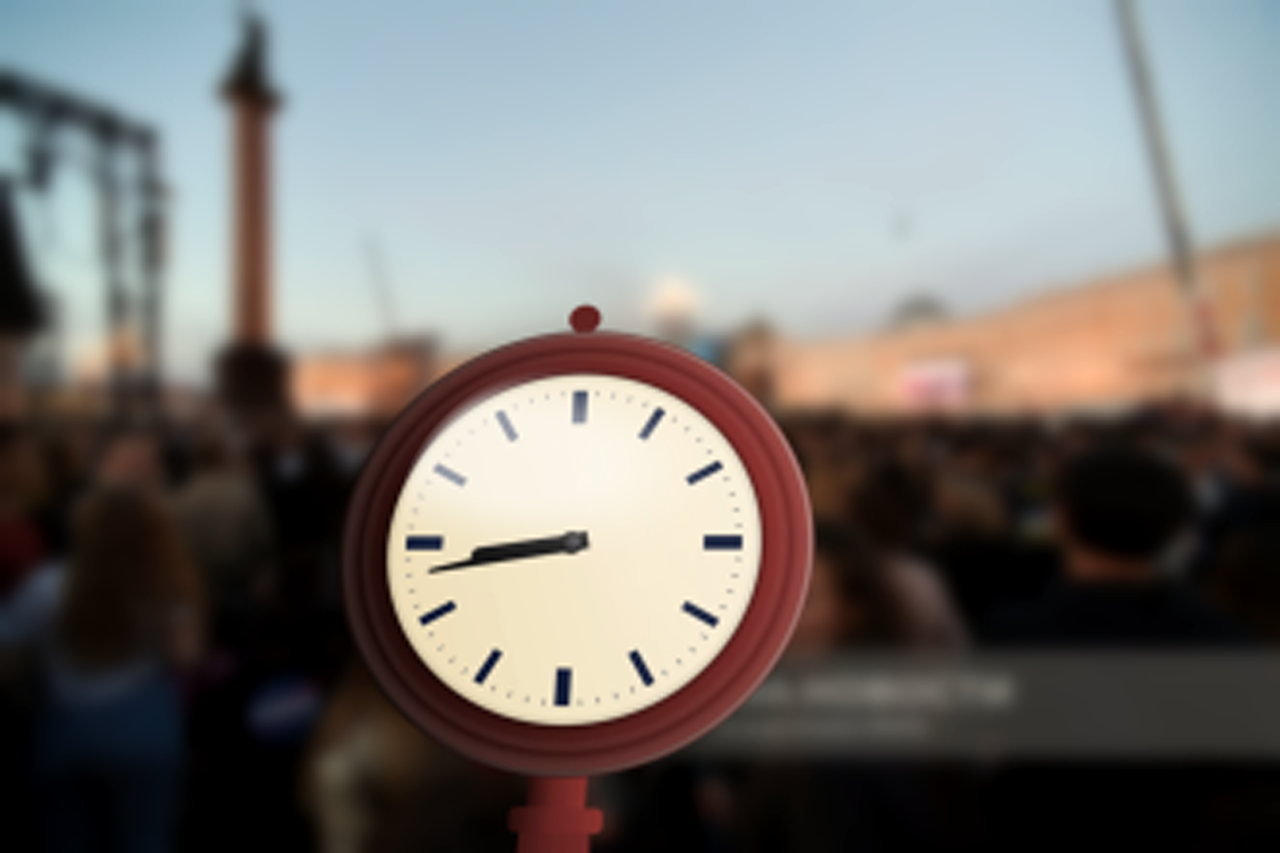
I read {"hour": 8, "minute": 43}
